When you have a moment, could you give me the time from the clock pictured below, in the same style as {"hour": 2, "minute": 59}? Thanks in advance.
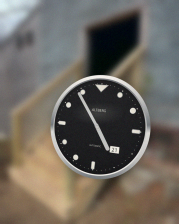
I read {"hour": 4, "minute": 54}
